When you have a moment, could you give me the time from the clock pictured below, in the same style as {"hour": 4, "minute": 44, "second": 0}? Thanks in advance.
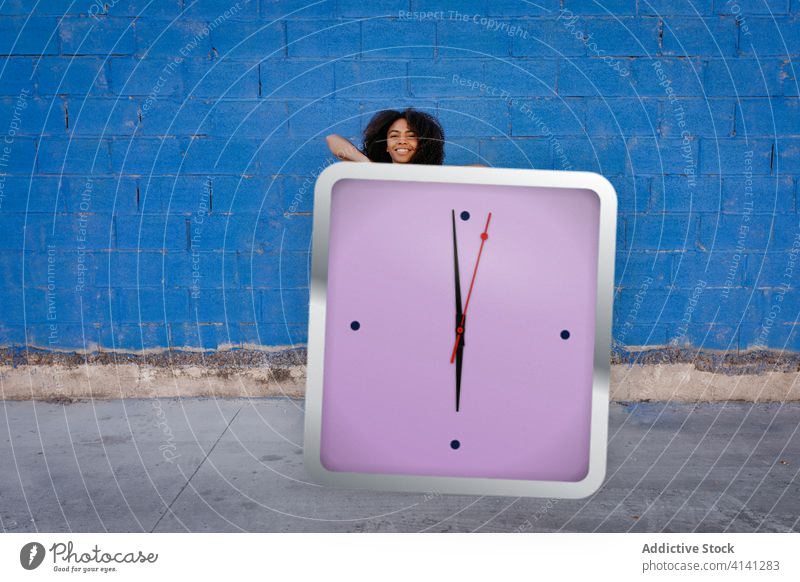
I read {"hour": 5, "minute": 59, "second": 2}
